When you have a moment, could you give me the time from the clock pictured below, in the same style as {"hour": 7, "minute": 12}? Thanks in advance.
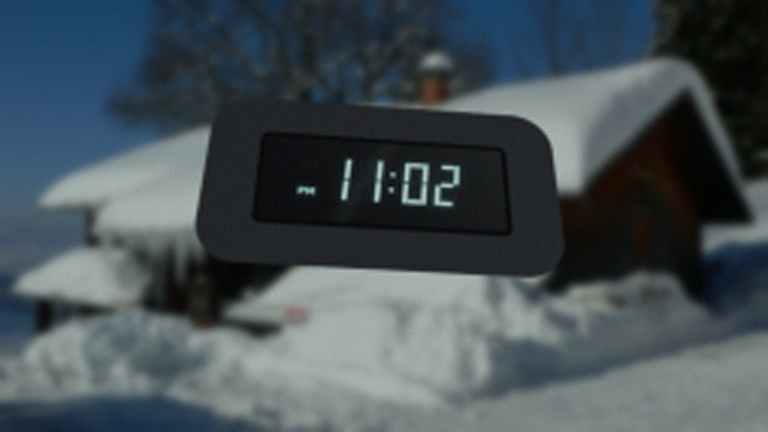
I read {"hour": 11, "minute": 2}
